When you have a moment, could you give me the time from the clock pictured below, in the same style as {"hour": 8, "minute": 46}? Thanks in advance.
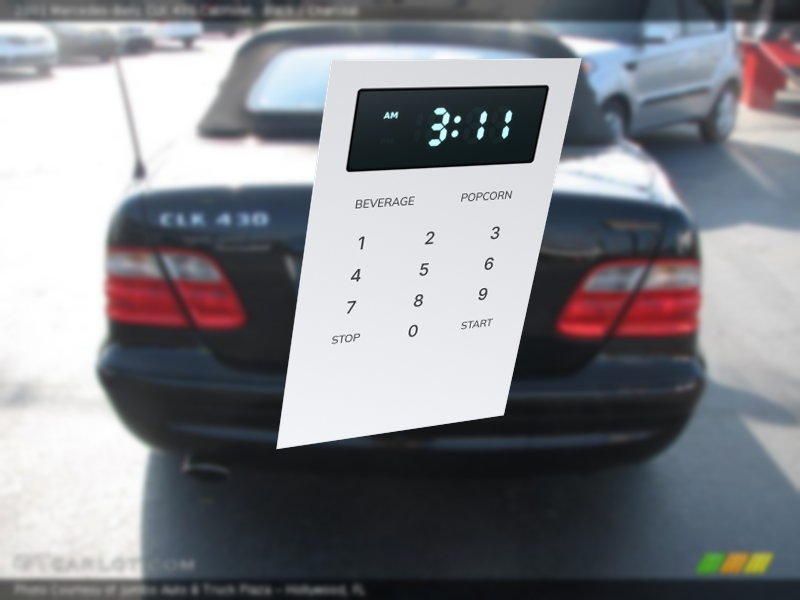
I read {"hour": 3, "minute": 11}
